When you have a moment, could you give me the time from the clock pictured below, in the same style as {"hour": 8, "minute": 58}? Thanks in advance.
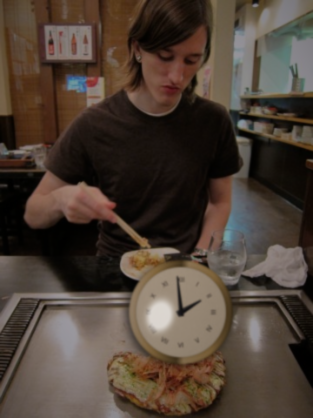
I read {"hour": 1, "minute": 59}
